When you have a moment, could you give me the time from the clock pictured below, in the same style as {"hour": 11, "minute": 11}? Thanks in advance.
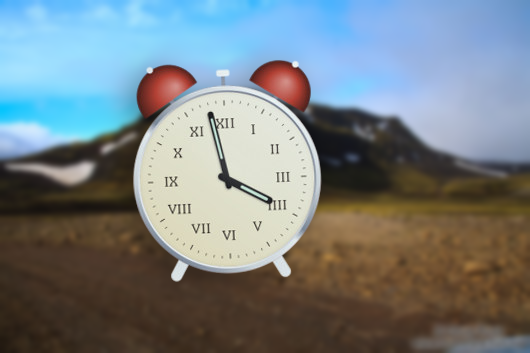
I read {"hour": 3, "minute": 58}
